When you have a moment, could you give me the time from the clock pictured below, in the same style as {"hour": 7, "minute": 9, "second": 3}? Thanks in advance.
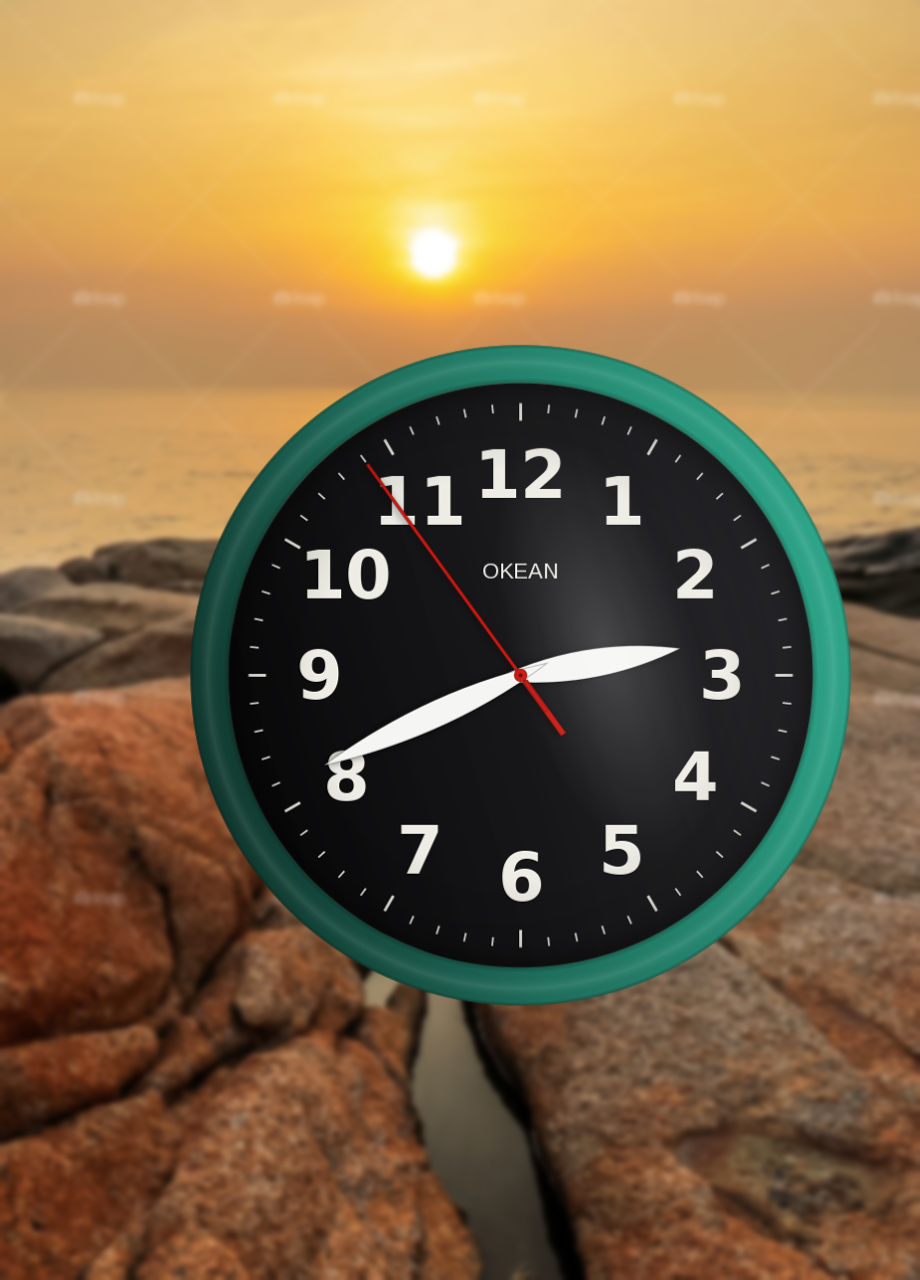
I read {"hour": 2, "minute": 40, "second": 54}
